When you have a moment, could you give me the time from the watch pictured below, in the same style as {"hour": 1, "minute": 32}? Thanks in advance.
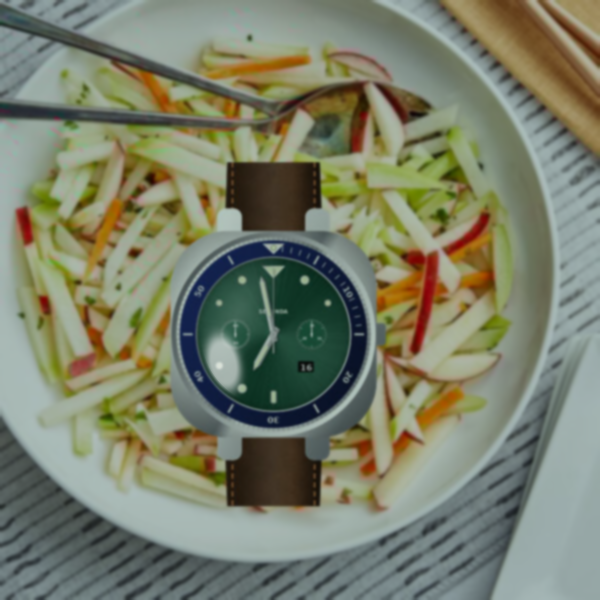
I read {"hour": 6, "minute": 58}
